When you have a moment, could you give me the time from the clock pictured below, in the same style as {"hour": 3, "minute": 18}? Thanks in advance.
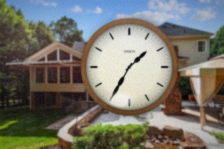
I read {"hour": 1, "minute": 35}
